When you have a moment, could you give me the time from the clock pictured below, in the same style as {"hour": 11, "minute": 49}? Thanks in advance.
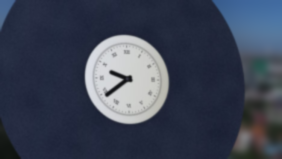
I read {"hour": 9, "minute": 39}
